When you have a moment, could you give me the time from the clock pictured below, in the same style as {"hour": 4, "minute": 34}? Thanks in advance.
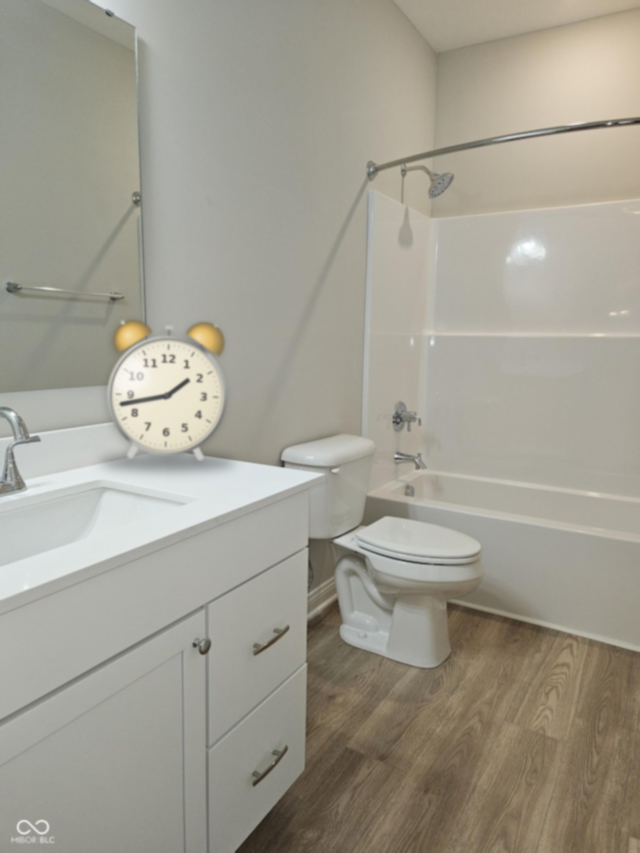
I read {"hour": 1, "minute": 43}
